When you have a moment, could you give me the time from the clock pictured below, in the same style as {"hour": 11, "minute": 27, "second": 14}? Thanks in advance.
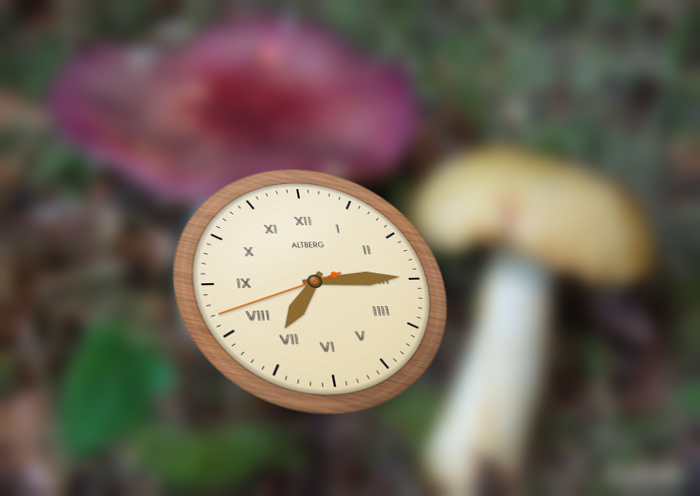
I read {"hour": 7, "minute": 14, "second": 42}
